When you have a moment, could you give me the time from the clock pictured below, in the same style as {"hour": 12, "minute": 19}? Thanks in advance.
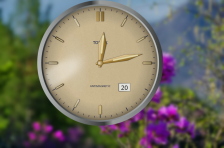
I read {"hour": 12, "minute": 13}
